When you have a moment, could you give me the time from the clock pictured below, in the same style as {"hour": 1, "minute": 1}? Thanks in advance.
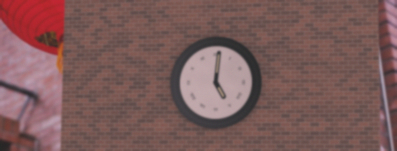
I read {"hour": 5, "minute": 1}
